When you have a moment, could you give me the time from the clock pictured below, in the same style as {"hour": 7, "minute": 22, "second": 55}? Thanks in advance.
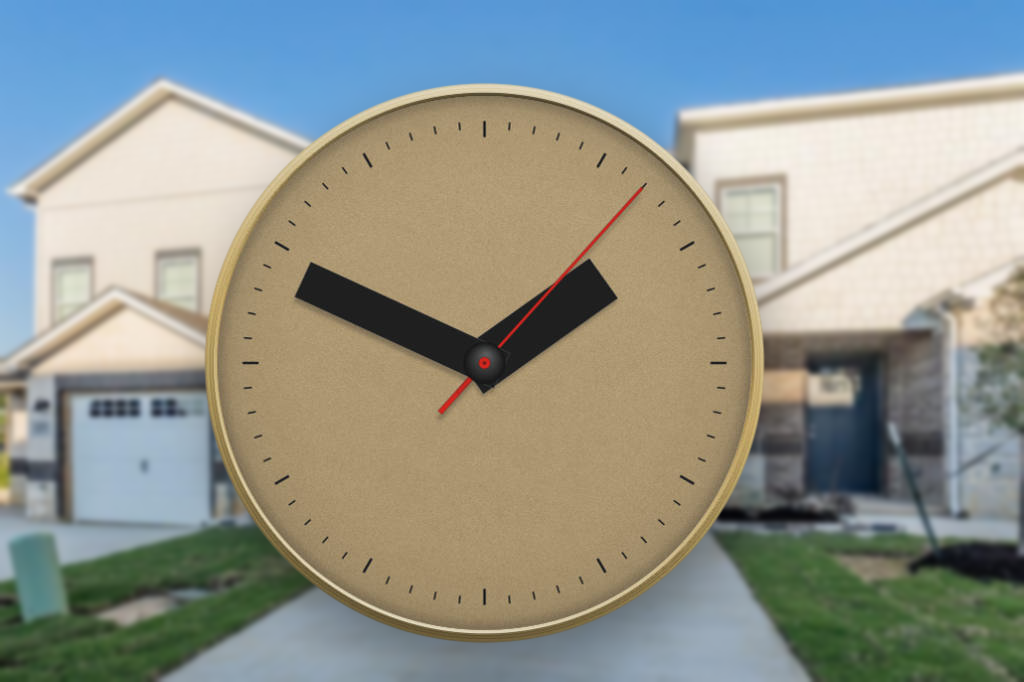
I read {"hour": 1, "minute": 49, "second": 7}
